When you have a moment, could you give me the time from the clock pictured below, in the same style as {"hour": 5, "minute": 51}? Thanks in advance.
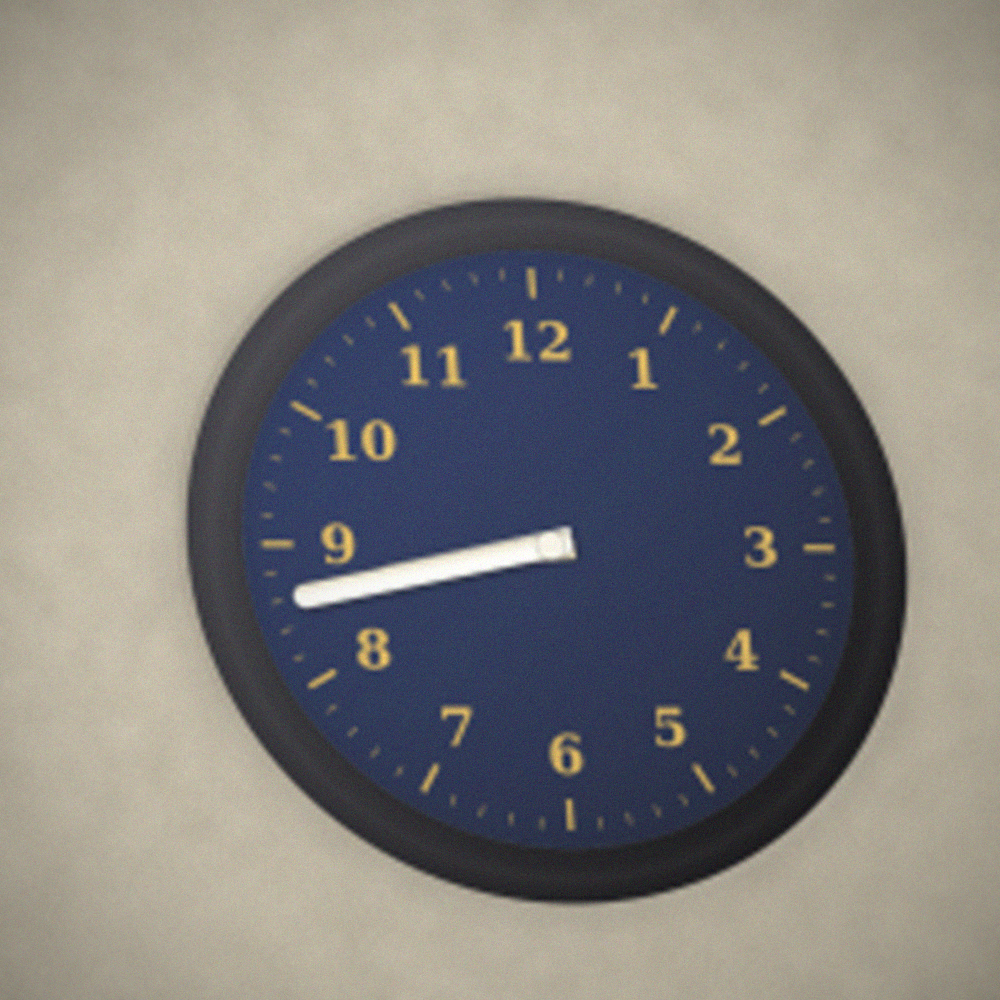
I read {"hour": 8, "minute": 43}
